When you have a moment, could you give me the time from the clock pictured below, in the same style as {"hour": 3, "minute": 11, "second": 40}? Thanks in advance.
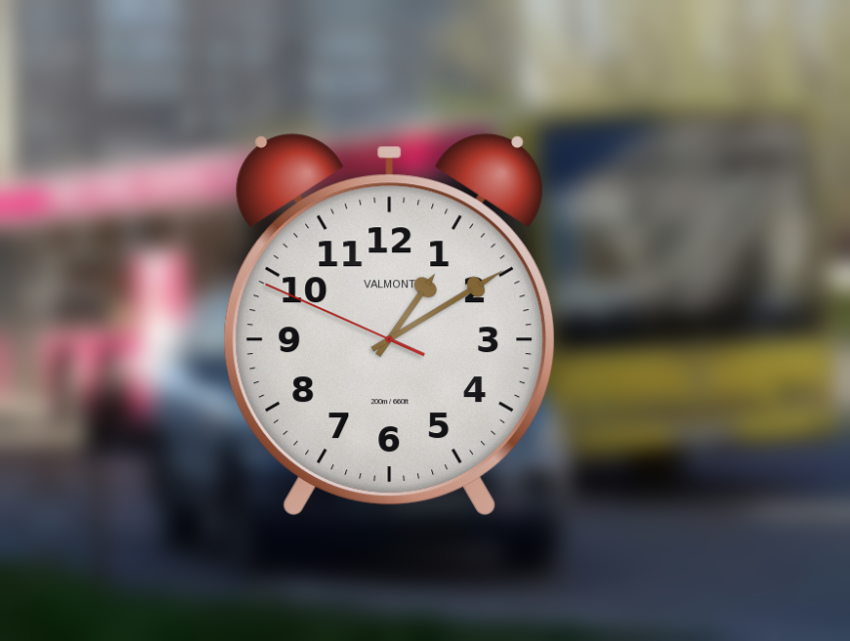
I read {"hour": 1, "minute": 9, "second": 49}
